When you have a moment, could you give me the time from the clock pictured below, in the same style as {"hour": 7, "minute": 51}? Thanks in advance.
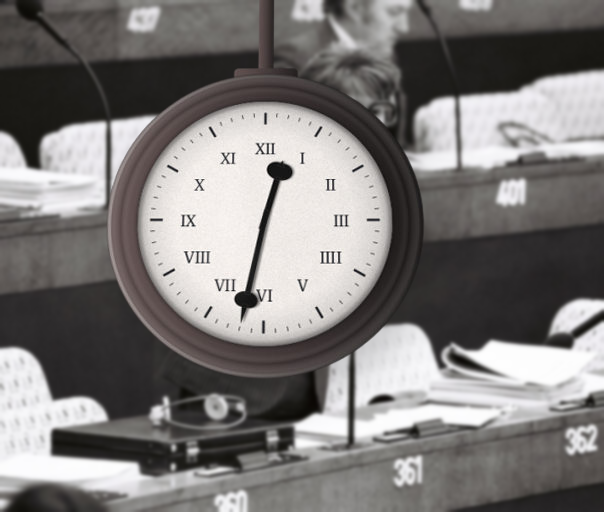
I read {"hour": 12, "minute": 32}
